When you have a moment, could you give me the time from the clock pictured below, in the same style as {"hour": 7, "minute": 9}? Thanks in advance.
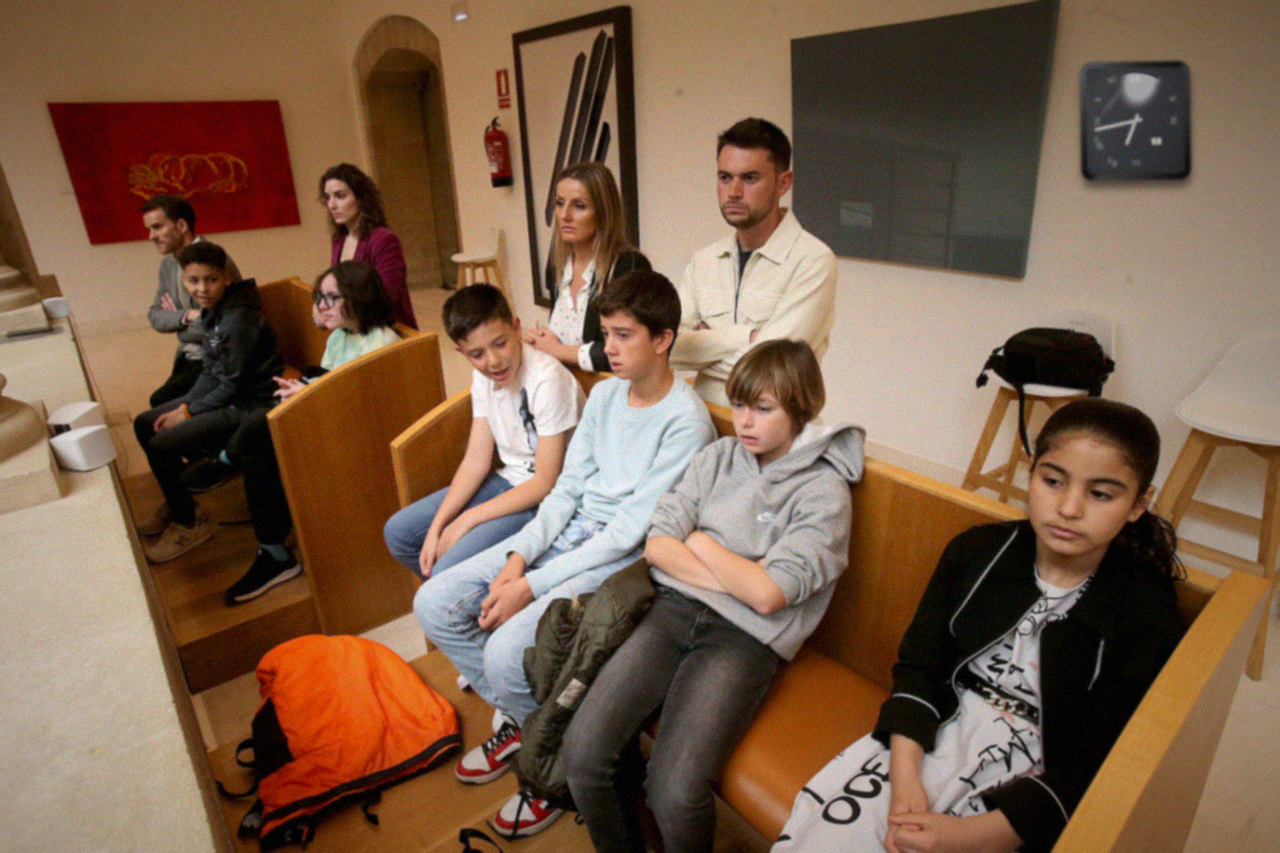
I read {"hour": 6, "minute": 43}
